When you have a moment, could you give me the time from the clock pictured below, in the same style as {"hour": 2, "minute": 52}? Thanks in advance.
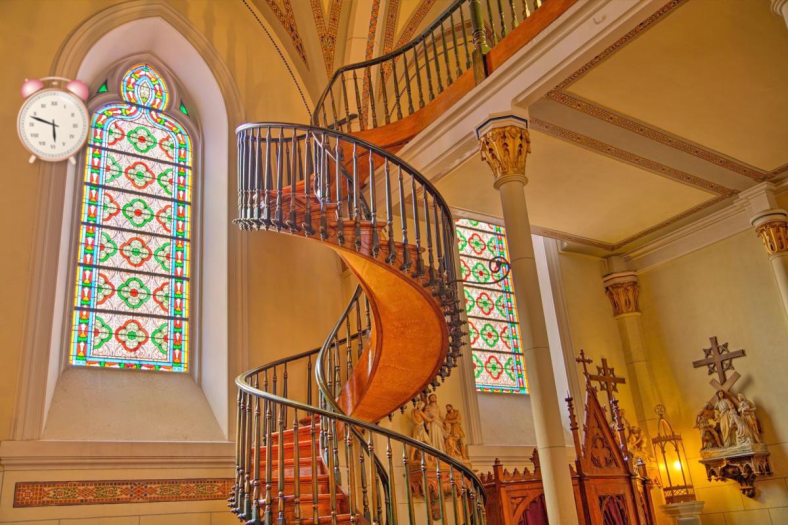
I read {"hour": 5, "minute": 48}
